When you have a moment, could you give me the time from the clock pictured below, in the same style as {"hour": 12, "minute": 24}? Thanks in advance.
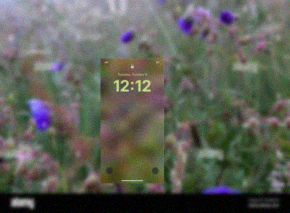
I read {"hour": 12, "minute": 12}
